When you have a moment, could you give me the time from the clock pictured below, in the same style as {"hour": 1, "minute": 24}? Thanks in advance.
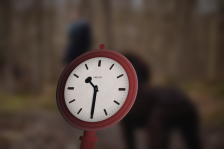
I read {"hour": 10, "minute": 30}
